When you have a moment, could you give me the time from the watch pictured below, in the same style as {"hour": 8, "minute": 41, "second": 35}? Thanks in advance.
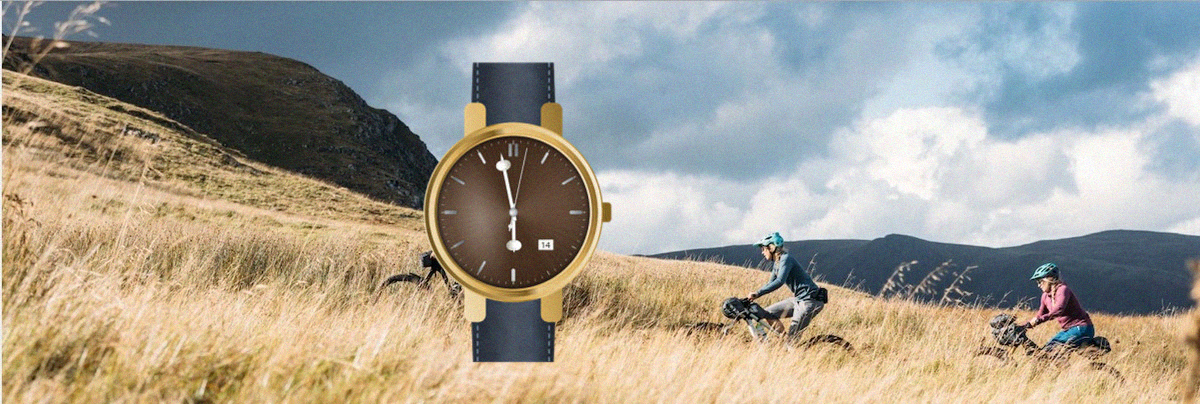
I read {"hour": 5, "minute": 58, "second": 2}
